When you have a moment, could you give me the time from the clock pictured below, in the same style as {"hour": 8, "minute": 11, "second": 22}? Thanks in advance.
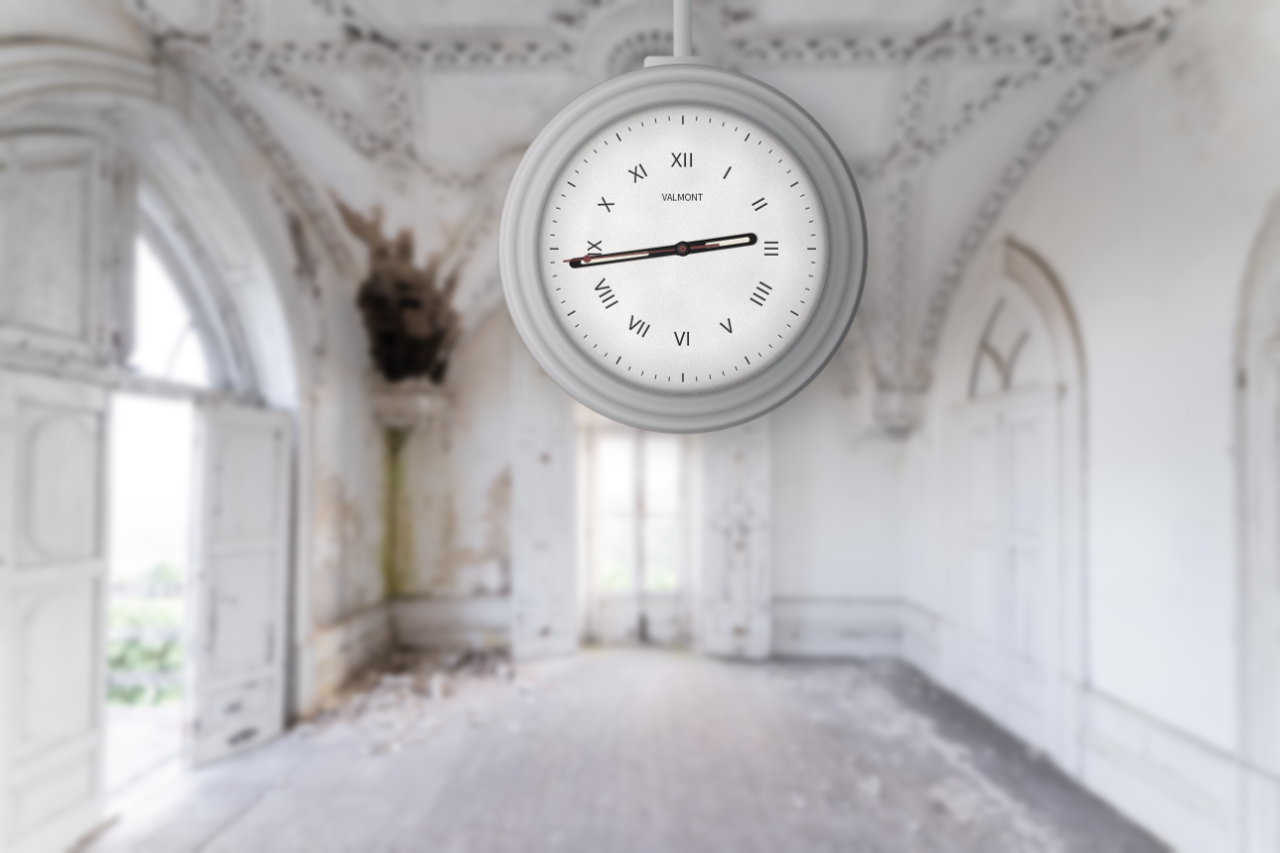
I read {"hour": 2, "minute": 43, "second": 44}
